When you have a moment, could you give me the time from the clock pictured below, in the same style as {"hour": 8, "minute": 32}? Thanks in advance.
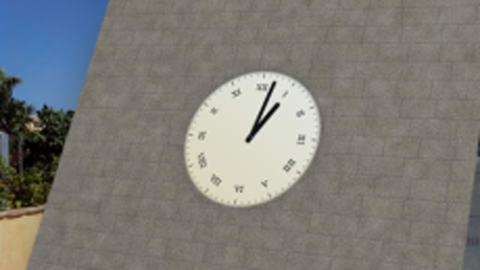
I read {"hour": 1, "minute": 2}
